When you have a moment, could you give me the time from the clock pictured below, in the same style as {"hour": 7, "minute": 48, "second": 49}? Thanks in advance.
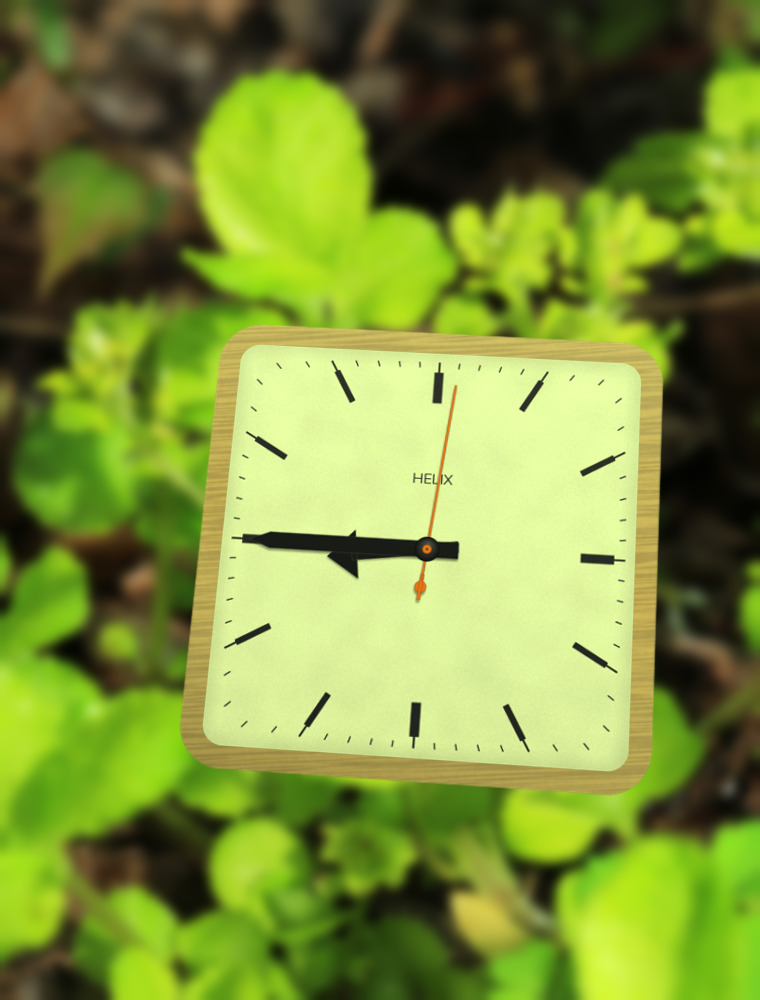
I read {"hour": 8, "minute": 45, "second": 1}
